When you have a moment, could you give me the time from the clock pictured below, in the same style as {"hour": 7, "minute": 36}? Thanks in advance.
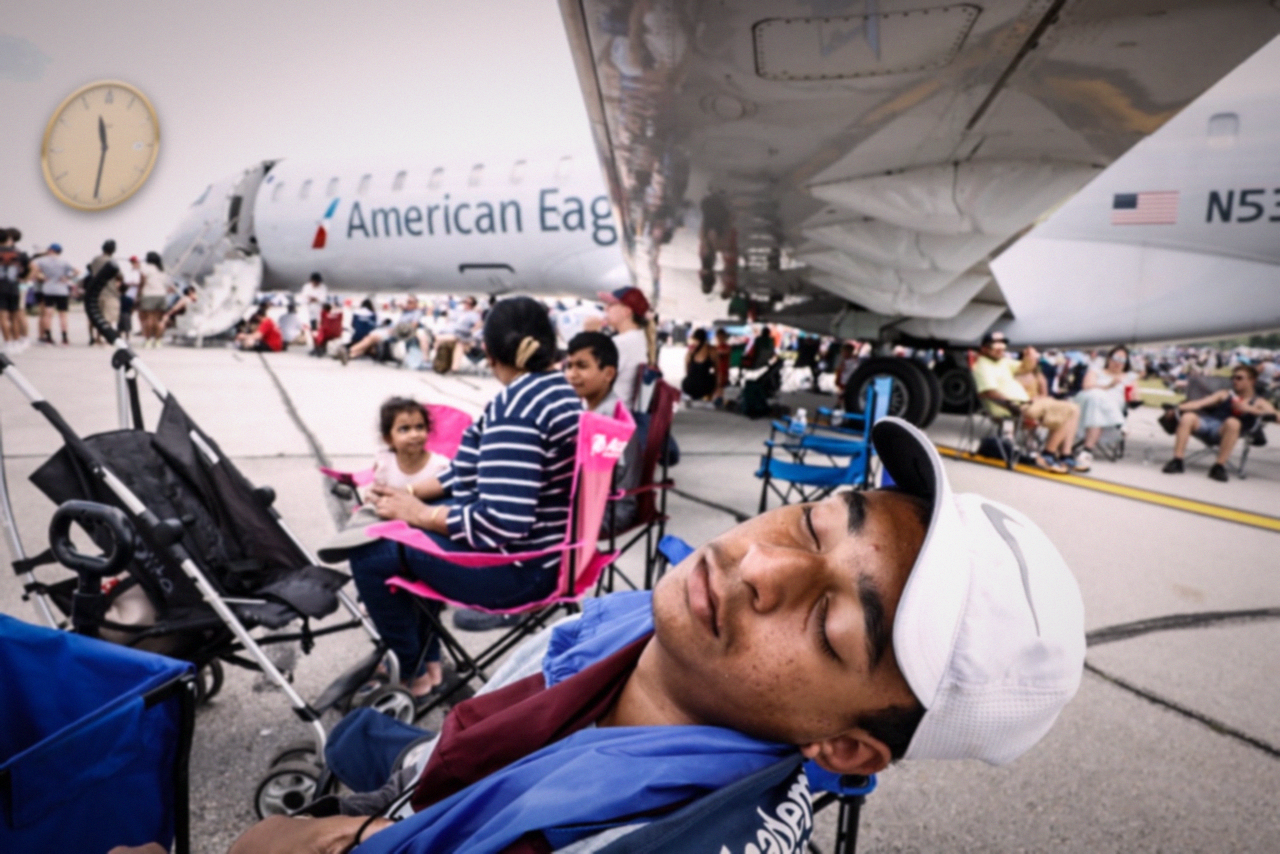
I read {"hour": 11, "minute": 31}
